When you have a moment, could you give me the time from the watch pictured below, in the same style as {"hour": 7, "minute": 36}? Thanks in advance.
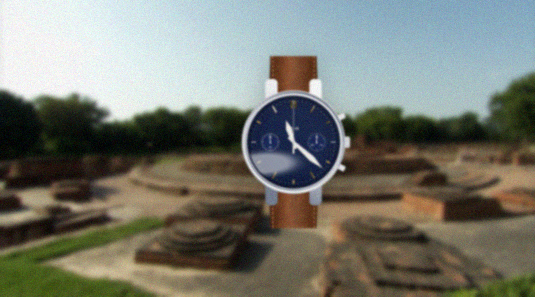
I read {"hour": 11, "minute": 22}
